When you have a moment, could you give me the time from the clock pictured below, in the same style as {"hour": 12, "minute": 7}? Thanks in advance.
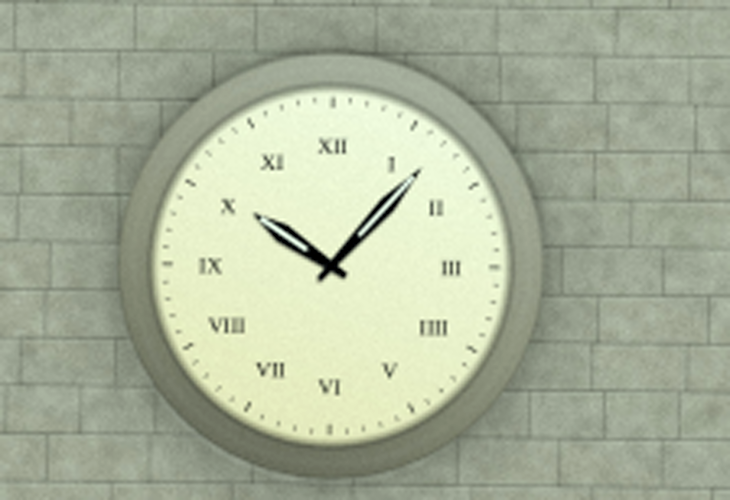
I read {"hour": 10, "minute": 7}
